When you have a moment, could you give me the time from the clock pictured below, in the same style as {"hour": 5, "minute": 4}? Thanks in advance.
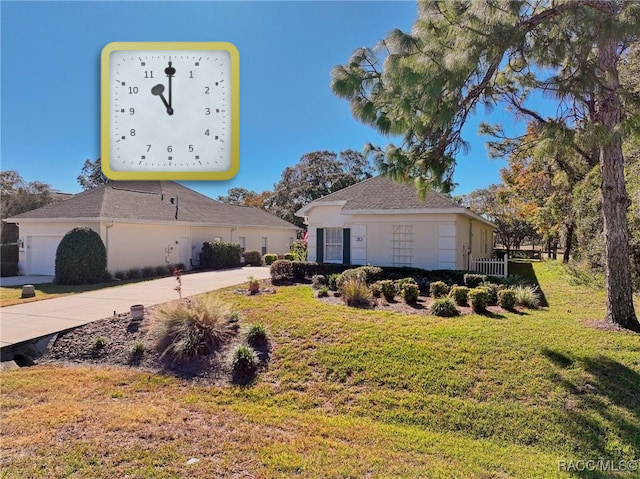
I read {"hour": 11, "minute": 0}
